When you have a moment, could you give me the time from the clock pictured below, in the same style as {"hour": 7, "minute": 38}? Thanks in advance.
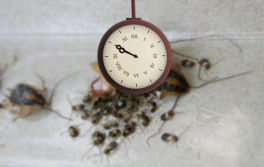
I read {"hour": 9, "minute": 50}
